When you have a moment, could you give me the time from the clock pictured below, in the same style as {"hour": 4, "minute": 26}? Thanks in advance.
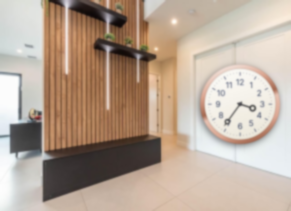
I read {"hour": 3, "minute": 36}
